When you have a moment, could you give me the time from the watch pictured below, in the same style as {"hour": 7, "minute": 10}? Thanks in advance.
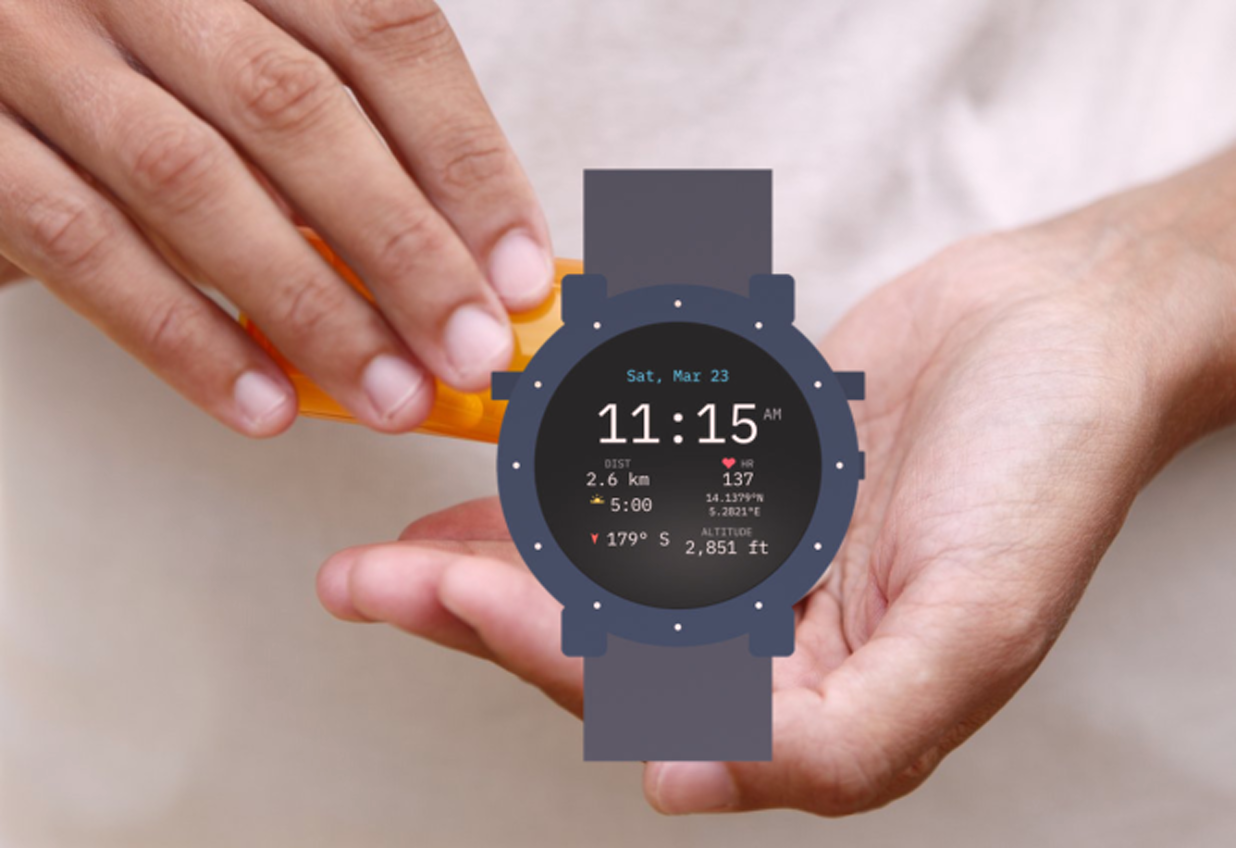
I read {"hour": 11, "minute": 15}
